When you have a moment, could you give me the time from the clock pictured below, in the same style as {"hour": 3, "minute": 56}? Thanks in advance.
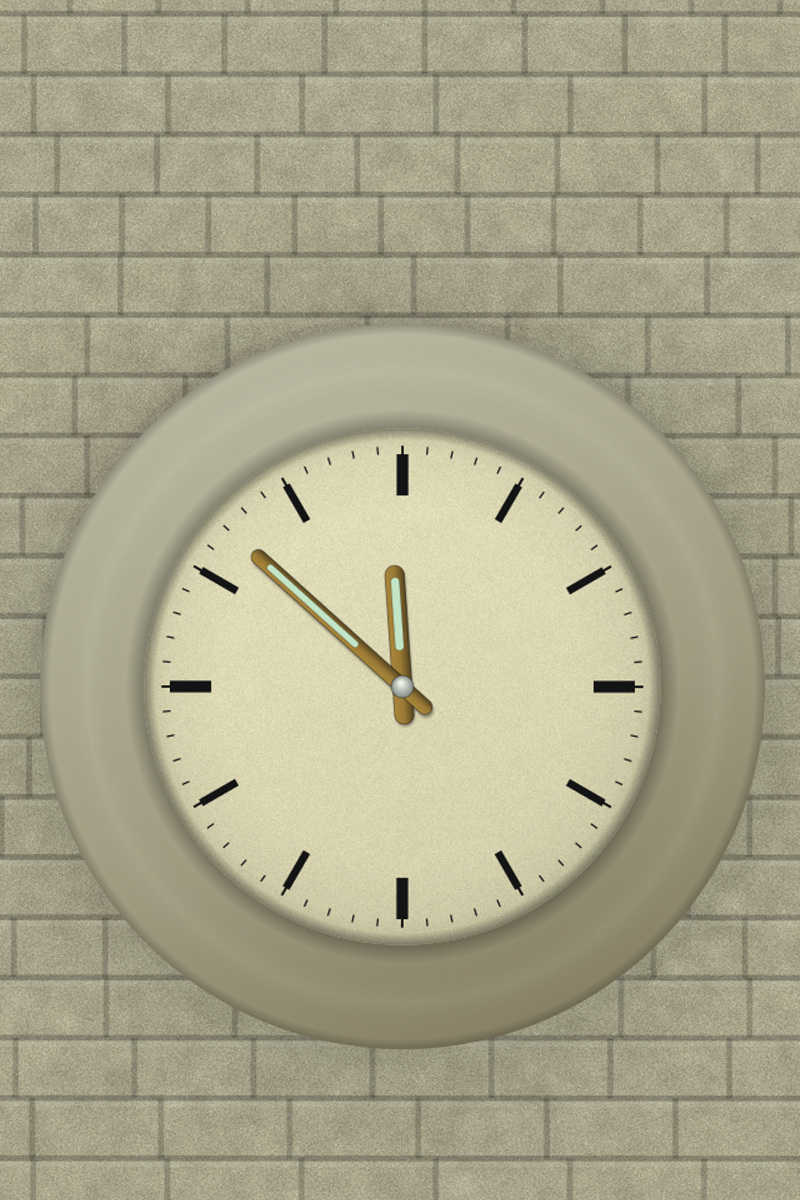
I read {"hour": 11, "minute": 52}
